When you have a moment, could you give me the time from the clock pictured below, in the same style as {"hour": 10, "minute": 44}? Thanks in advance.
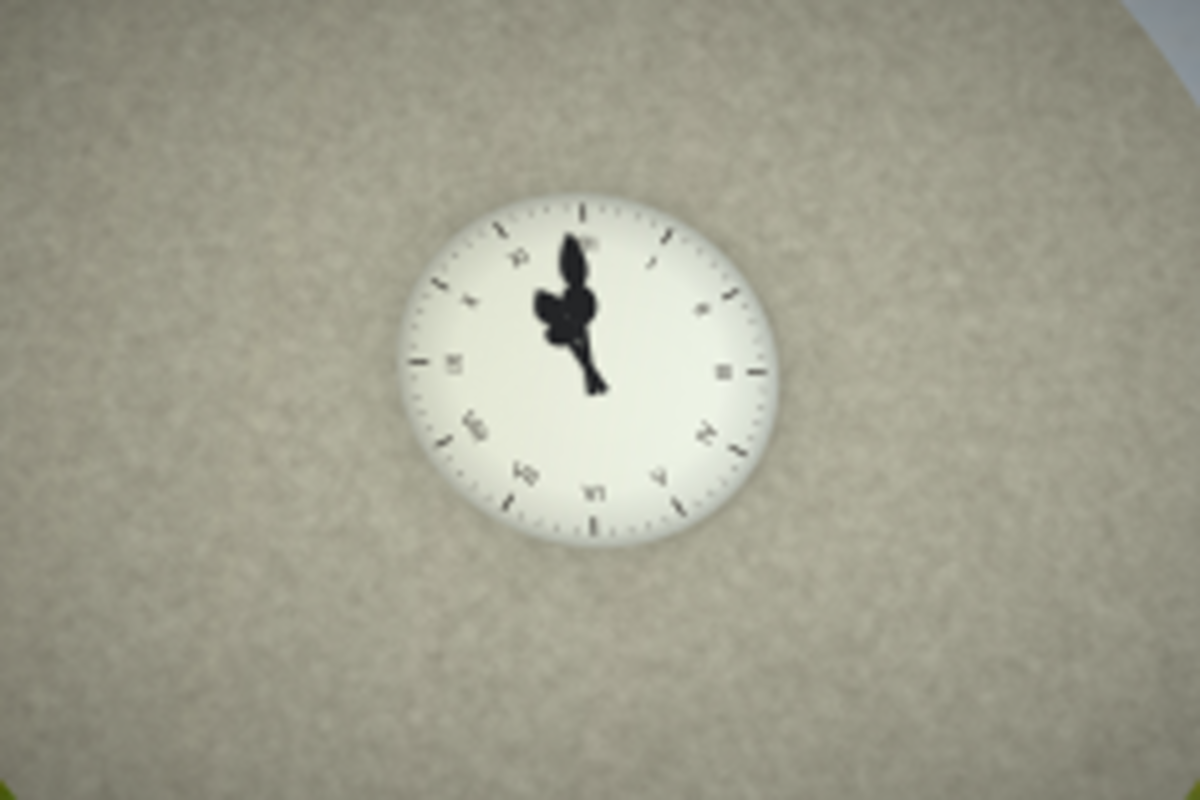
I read {"hour": 10, "minute": 59}
